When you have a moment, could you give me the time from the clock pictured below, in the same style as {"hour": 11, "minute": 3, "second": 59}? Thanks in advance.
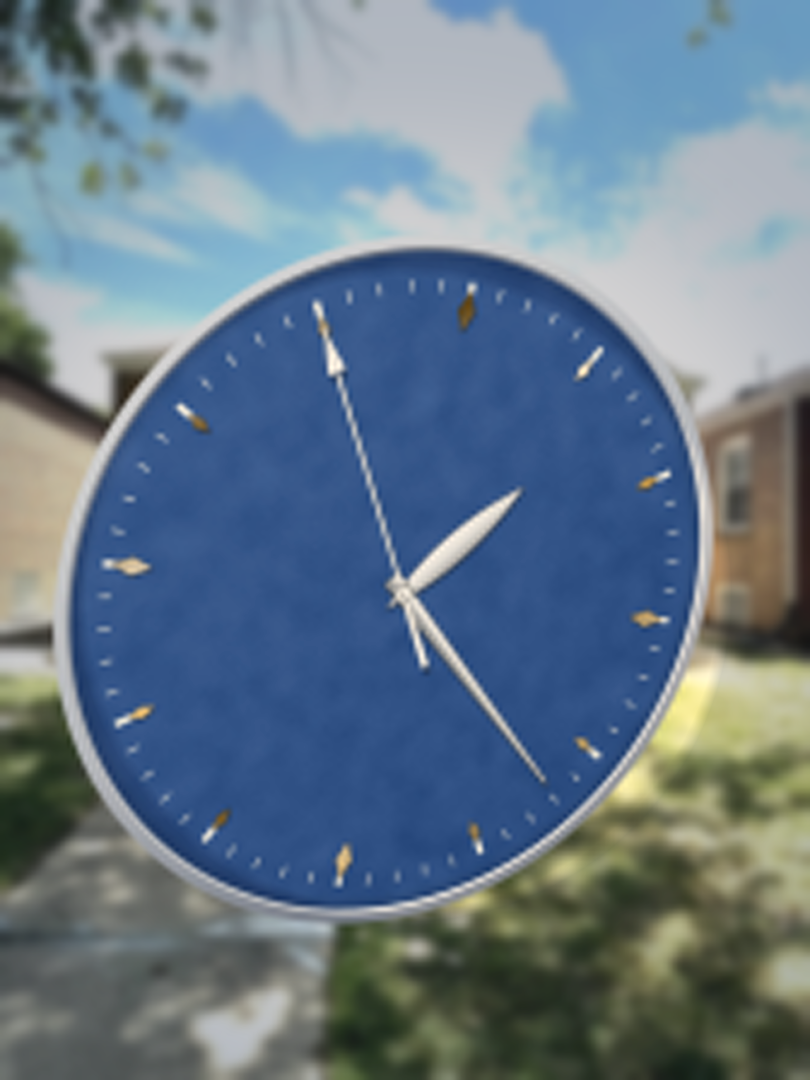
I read {"hour": 1, "minute": 21, "second": 55}
